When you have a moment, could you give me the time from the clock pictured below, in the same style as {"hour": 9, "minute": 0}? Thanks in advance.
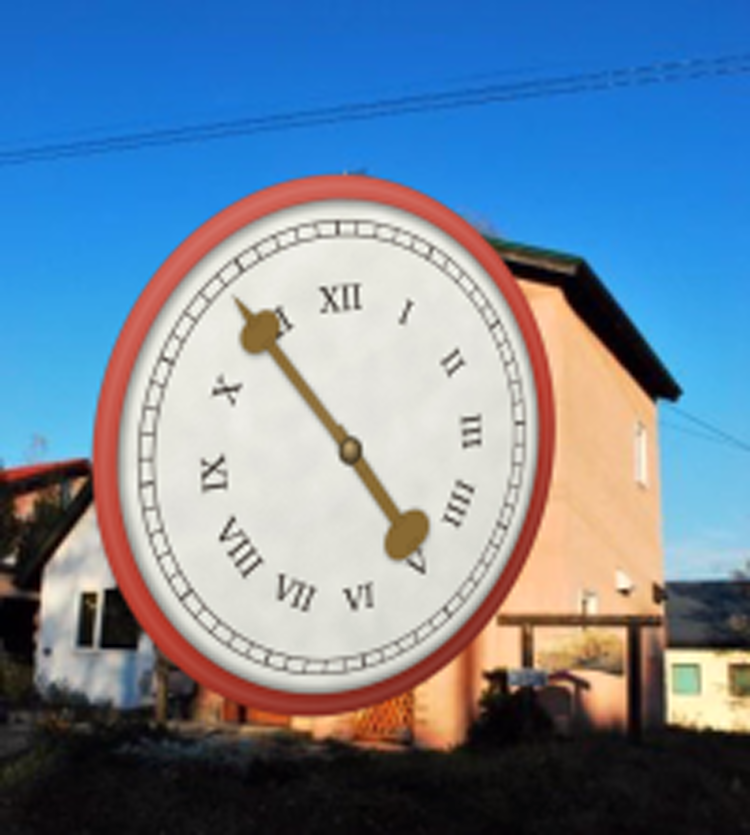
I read {"hour": 4, "minute": 54}
